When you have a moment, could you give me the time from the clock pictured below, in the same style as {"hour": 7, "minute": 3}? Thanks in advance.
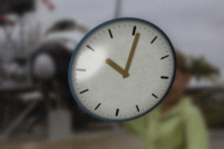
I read {"hour": 10, "minute": 1}
